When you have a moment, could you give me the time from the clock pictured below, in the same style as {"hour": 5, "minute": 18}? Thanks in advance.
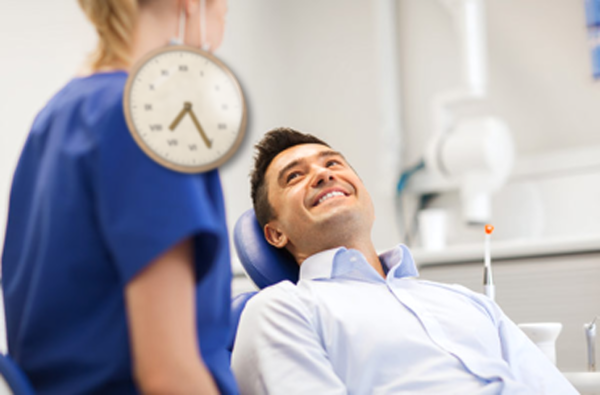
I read {"hour": 7, "minute": 26}
